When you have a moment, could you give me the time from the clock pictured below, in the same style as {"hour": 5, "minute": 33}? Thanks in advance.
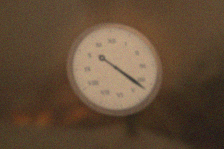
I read {"hour": 10, "minute": 22}
